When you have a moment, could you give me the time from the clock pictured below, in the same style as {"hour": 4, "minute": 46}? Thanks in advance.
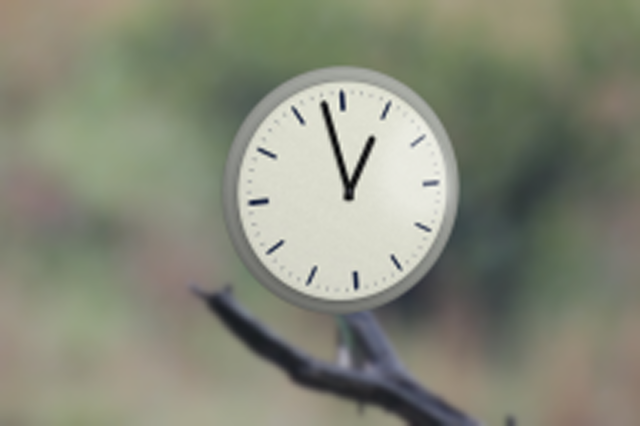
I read {"hour": 12, "minute": 58}
